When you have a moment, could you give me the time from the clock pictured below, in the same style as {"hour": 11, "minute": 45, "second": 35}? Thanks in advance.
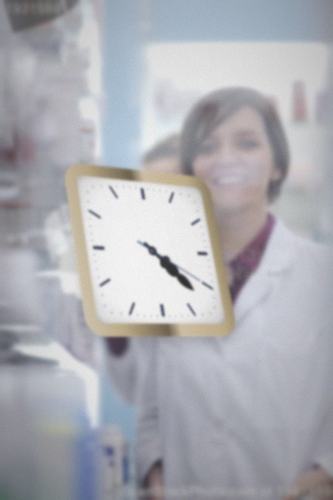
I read {"hour": 4, "minute": 22, "second": 20}
